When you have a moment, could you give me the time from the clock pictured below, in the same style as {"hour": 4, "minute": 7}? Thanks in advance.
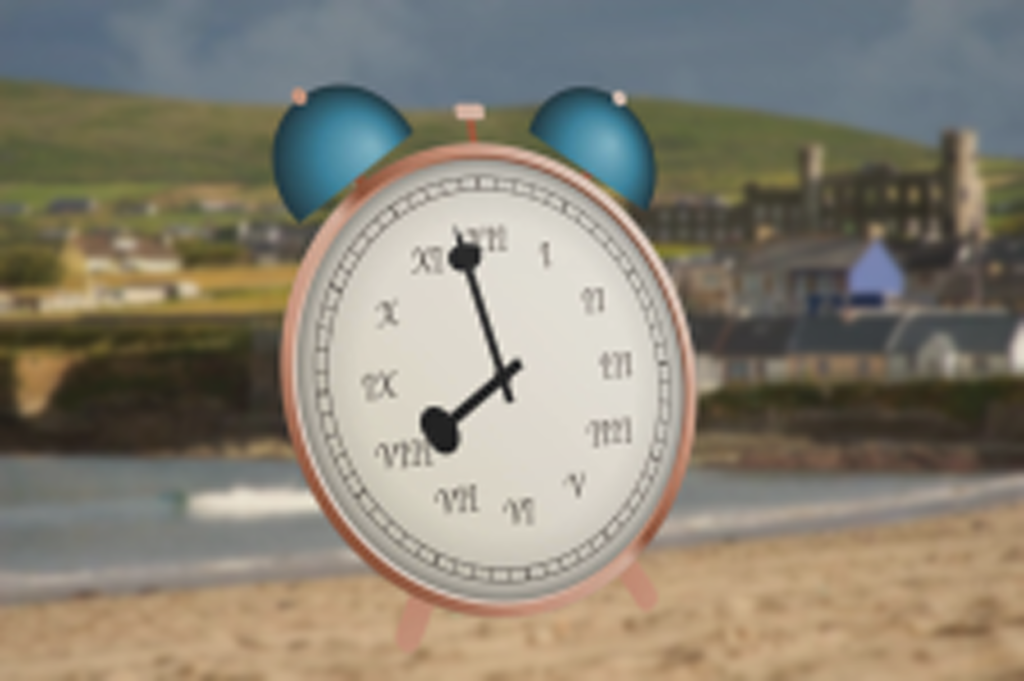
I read {"hour": 7, "minute": 58}
